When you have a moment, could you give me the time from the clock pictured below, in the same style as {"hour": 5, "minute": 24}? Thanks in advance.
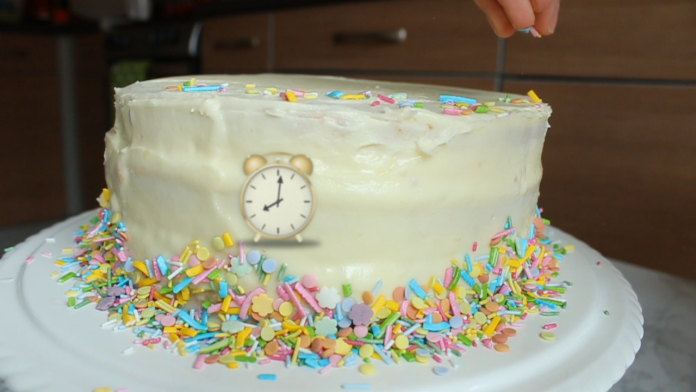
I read {"hour": 8, "minute": 1}
